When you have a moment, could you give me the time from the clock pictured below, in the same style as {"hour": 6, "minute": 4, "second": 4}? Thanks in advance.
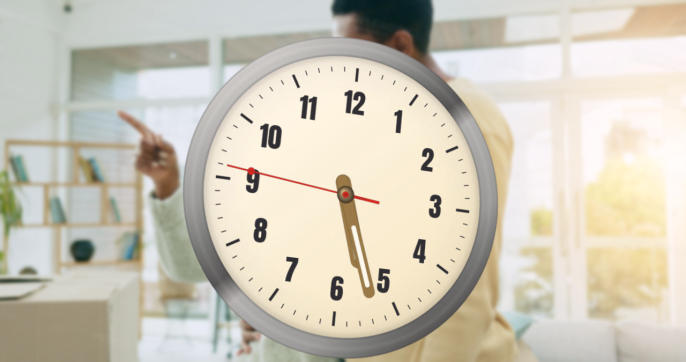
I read {"hour": 5, "minute": 26, "second": 46}
